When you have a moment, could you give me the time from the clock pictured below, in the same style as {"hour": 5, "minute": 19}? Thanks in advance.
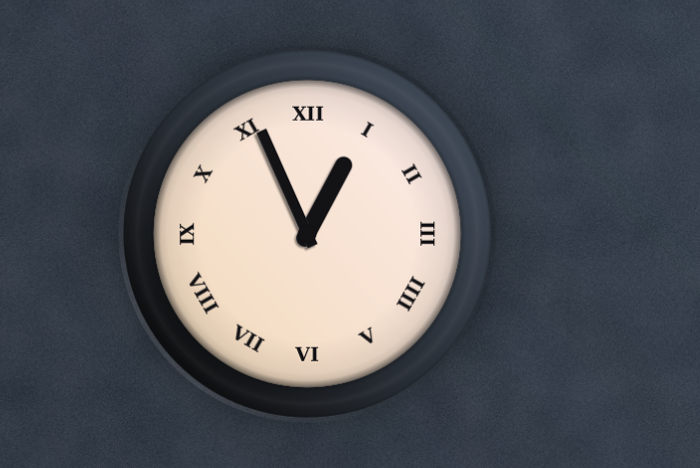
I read {"hour": 12, "minute": 56}
